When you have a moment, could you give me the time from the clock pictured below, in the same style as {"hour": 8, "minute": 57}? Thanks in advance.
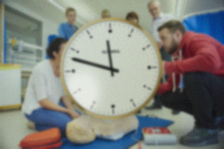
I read {"hour": 11, "minute": 48}
